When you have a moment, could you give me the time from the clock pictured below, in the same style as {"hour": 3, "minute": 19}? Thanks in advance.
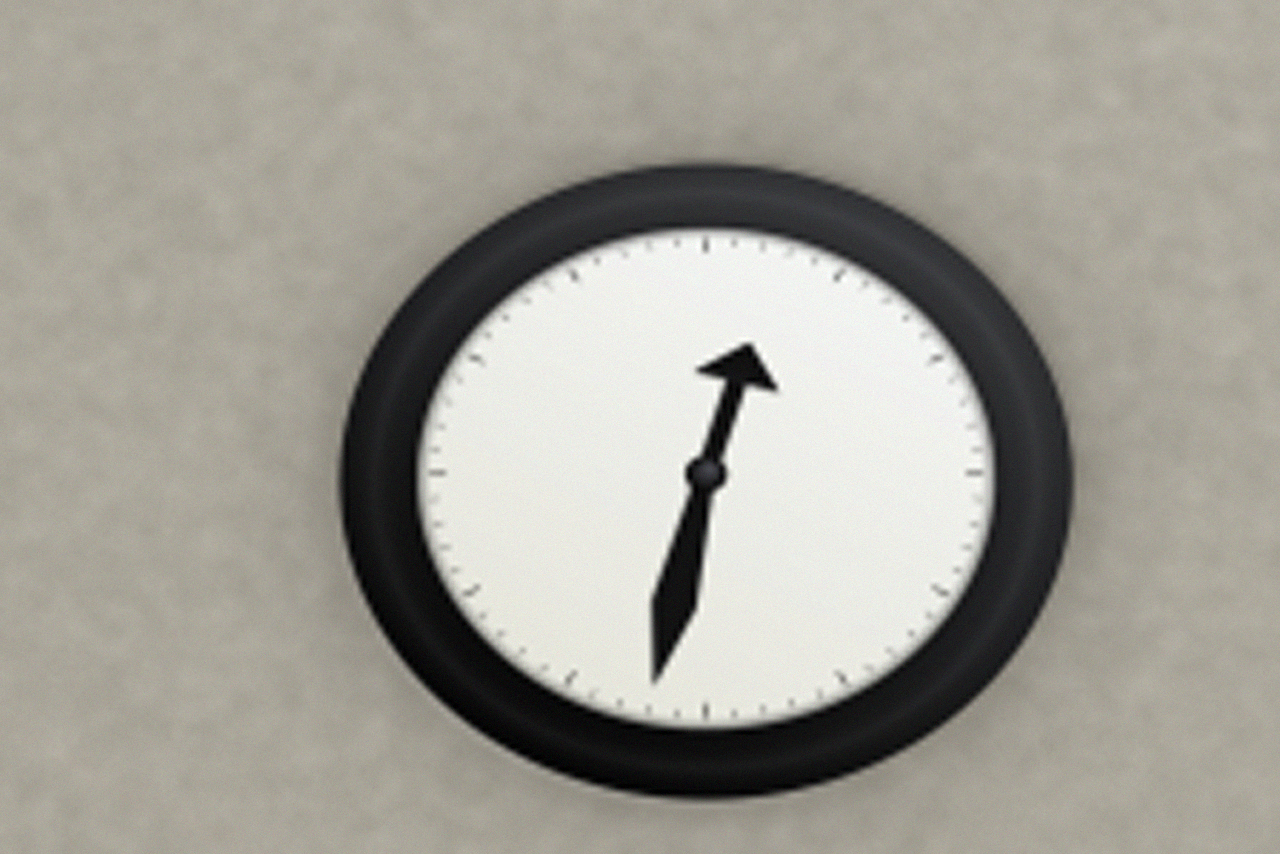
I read {"hour": 12, "minute": 32}
